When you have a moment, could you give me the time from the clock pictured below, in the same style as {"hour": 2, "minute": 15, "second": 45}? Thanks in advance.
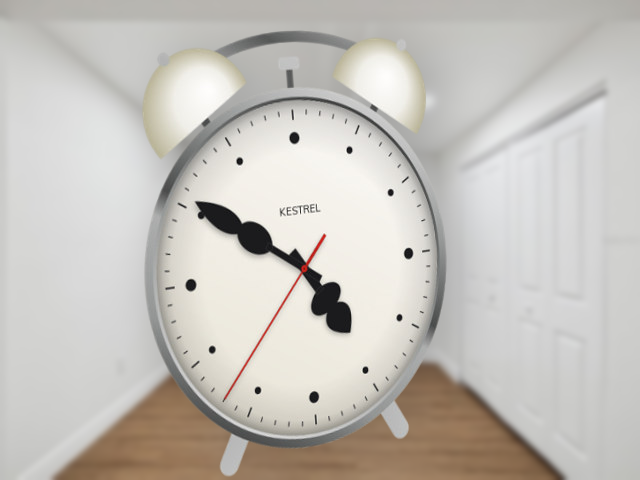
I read {"hour": 4, "minute": 50, "second": 37}
